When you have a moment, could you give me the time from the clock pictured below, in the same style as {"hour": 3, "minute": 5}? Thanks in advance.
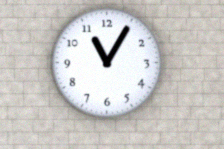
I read {"hour": 11, "minute": 5}
